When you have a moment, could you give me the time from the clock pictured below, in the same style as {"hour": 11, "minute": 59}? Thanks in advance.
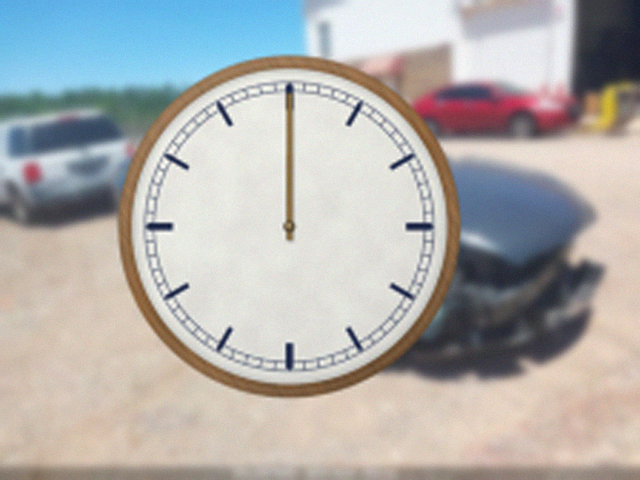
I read {"hour": 12, "minute": 0}
